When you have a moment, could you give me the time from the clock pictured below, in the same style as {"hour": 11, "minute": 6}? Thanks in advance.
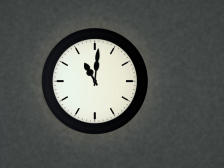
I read {"hour": 11, "minute": 1}
